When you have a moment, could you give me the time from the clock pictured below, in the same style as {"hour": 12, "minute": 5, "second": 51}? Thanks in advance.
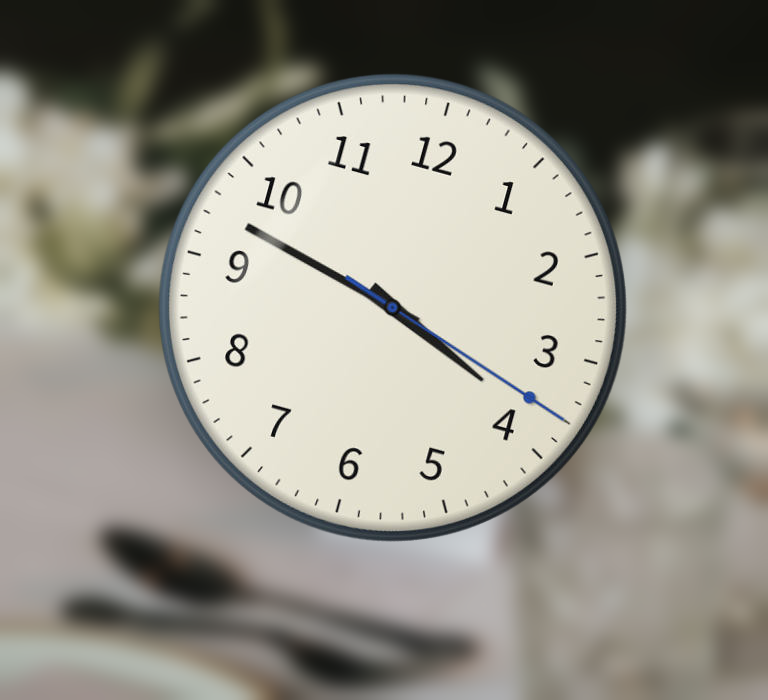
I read {"hour": 3, "minute": 47, "second": 18}
